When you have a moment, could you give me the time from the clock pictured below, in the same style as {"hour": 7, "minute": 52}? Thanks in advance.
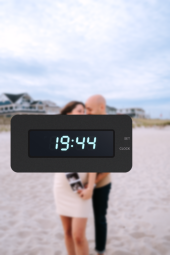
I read {"hour": 19, "minute": 44}
